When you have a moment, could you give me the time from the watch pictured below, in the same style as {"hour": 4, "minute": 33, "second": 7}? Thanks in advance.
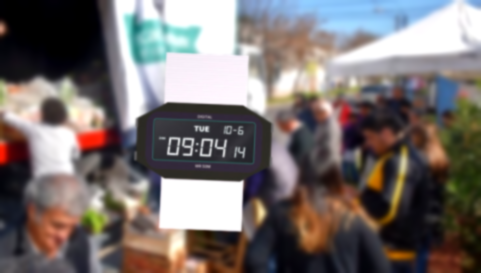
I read {"hour": 9, "minute": 4, "second": 14}
